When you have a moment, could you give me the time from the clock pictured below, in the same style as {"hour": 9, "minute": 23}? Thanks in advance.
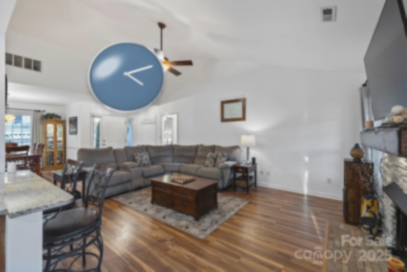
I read {"hour": 4, "minute": 12}
